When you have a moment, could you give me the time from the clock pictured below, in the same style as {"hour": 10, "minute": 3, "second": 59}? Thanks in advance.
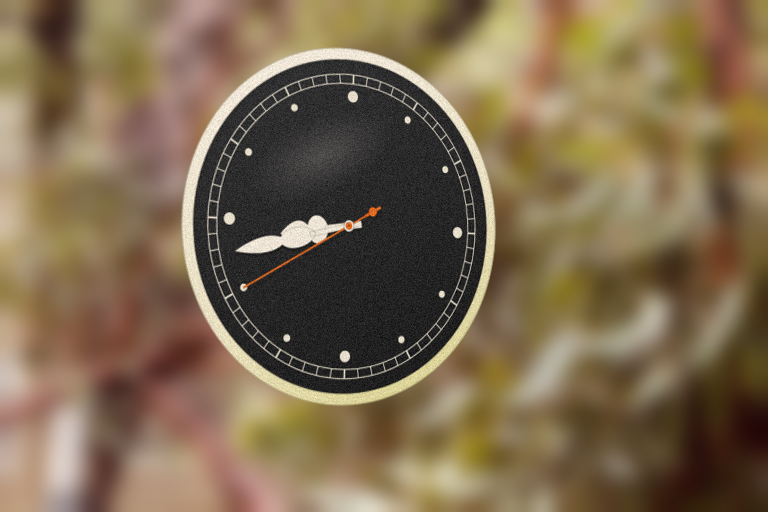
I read {"hour": 8, "minute": 42, "second": 40}
